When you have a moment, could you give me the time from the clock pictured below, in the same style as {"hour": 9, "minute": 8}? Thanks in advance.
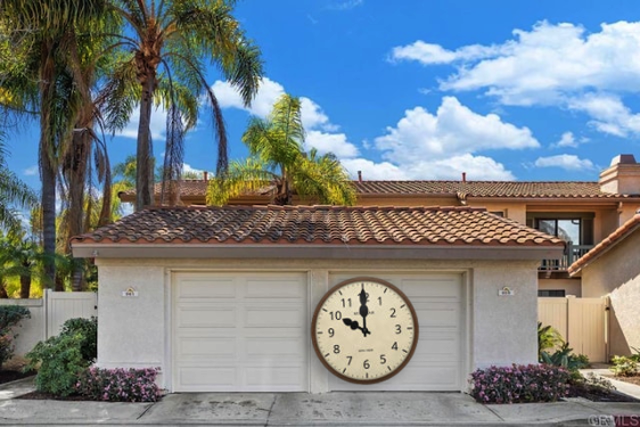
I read {"hour": 10, "minute": 0}
